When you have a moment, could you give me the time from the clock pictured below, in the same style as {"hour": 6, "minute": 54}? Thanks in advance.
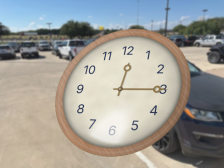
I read {"hour": 12, "minute": 15}
